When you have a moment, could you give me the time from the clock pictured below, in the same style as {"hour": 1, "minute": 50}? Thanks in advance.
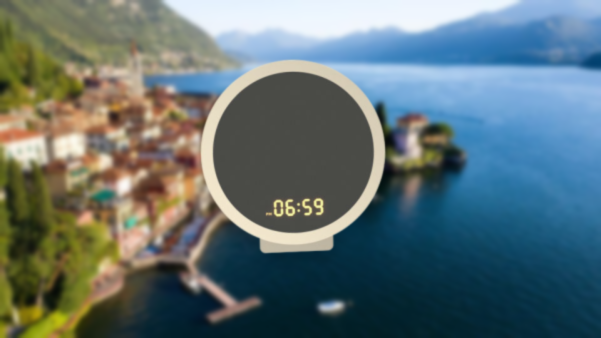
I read {"hour": 6, "minute": 59}
